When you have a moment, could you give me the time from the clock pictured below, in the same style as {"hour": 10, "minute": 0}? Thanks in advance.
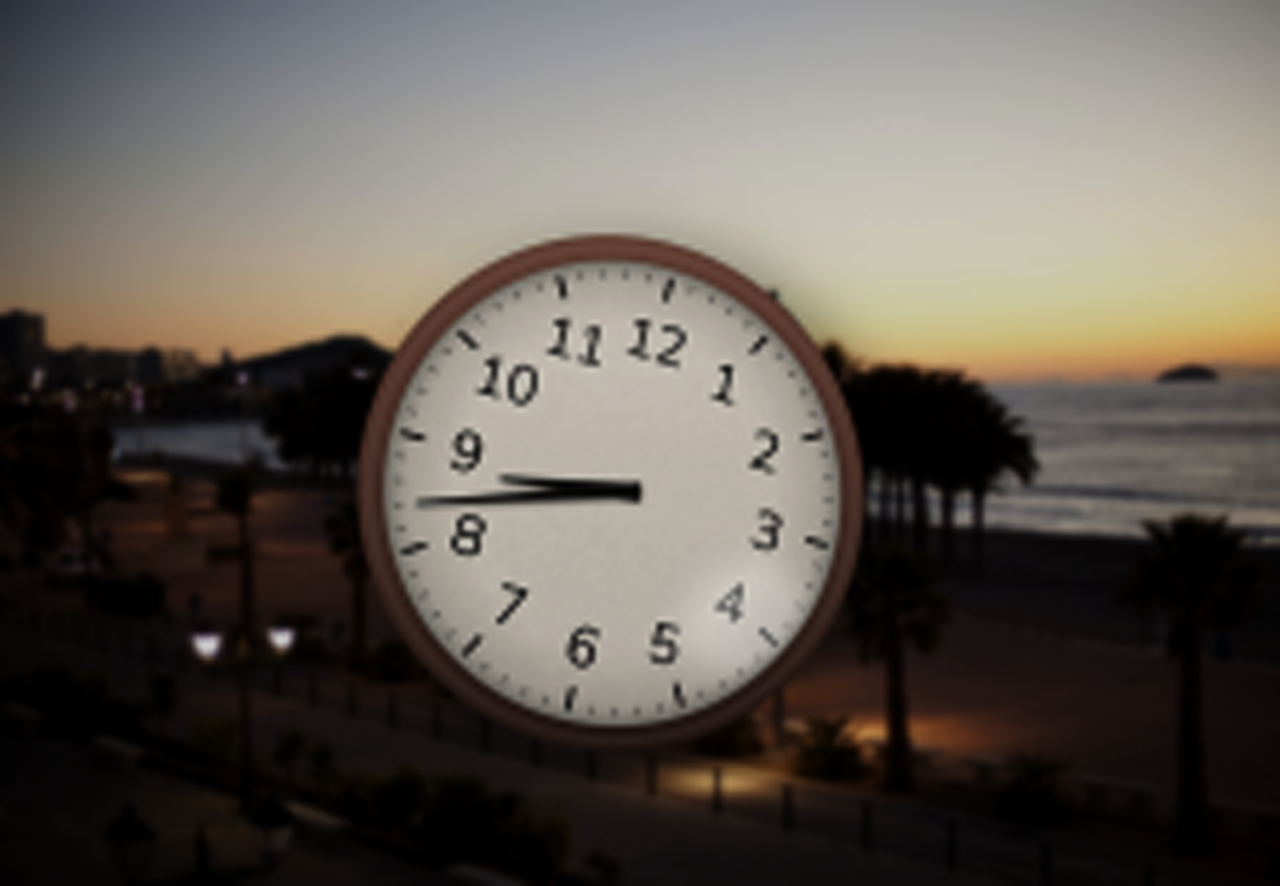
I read {"hour": 8, "minute": 42}
